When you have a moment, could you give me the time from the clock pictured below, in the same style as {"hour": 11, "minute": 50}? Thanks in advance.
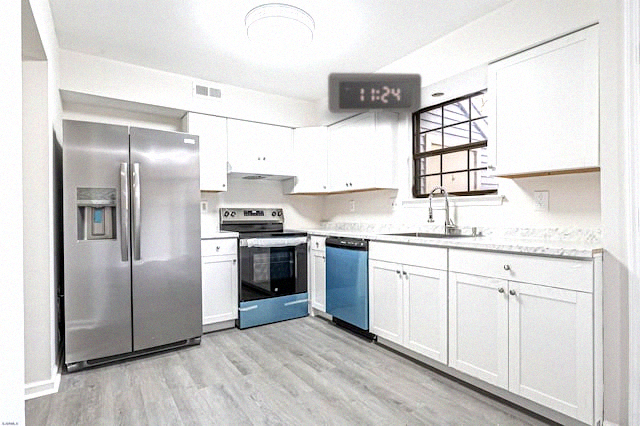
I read {"hour": 11, "minute": 24}
